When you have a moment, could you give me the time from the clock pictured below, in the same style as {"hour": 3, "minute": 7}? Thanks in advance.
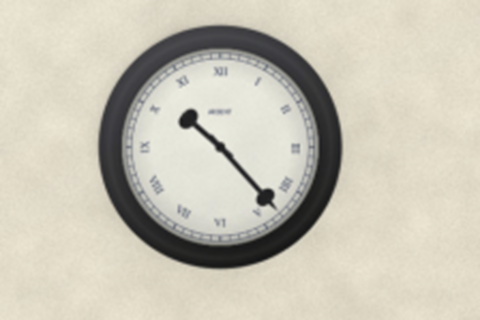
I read {"hour": 10, "minute": 23}
